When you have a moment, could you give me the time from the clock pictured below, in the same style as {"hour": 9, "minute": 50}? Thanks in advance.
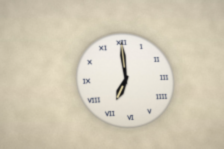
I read {"hour": 7, "minute": 0}
